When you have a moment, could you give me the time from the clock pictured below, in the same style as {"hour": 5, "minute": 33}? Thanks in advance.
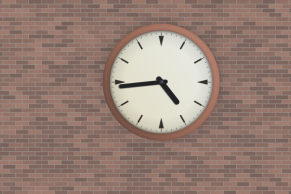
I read {"hour": 4, "minute": 44}
